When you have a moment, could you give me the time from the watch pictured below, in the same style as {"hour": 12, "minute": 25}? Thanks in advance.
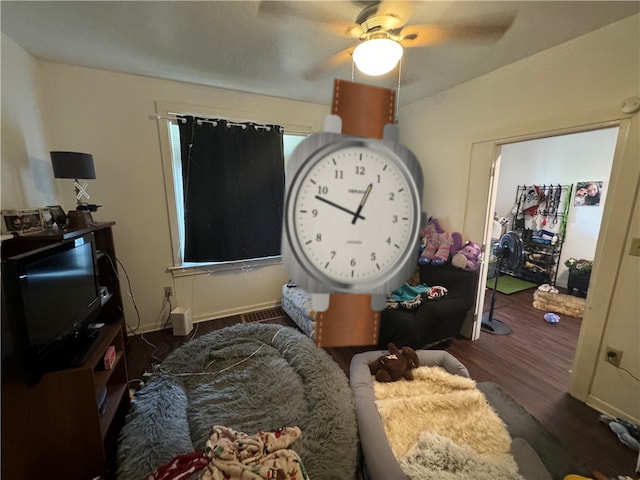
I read {"hour": 12, "minute": 48}
